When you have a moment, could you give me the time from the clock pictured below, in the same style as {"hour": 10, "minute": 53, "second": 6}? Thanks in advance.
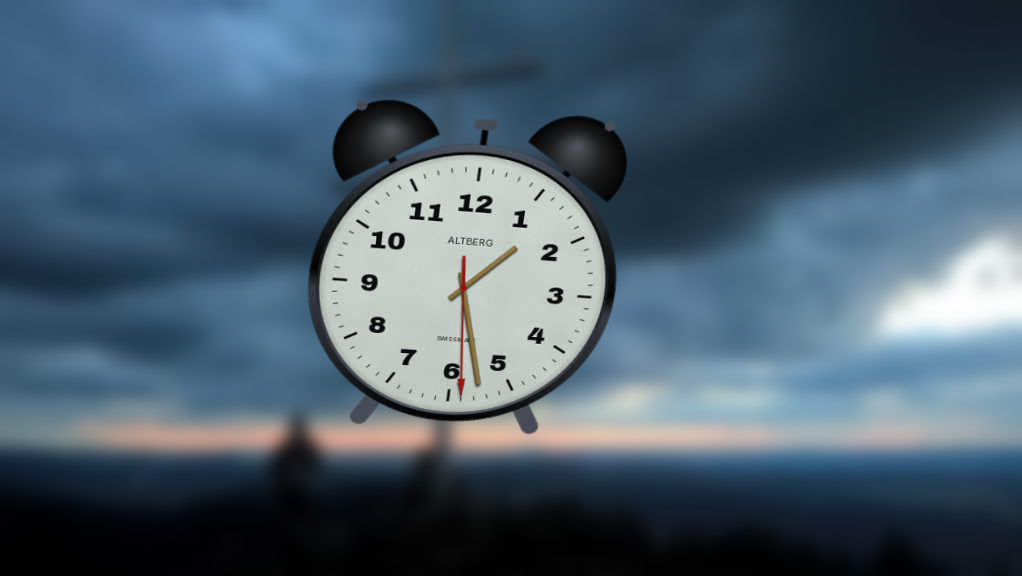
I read {"hour": 1, "minute": 27, "second": 29}
